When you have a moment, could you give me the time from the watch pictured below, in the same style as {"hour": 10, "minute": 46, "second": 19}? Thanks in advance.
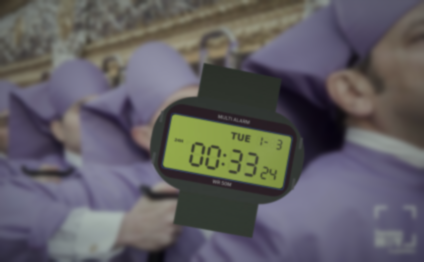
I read {"hour": 0, "minute": 33, "second": 24}
